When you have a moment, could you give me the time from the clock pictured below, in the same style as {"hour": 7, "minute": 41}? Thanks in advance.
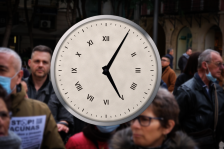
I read {"hour": 5, "minute": 5}
